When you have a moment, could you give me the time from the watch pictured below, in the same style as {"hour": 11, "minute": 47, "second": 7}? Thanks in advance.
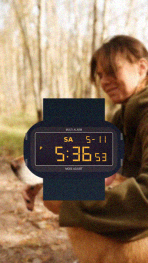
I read {"hour": 5, "minute": 36, "second": 53}
